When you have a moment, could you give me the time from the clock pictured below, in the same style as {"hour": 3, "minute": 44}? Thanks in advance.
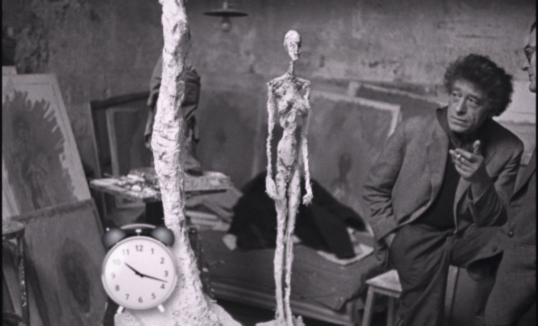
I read {"hour": 10, "minute": 18}
